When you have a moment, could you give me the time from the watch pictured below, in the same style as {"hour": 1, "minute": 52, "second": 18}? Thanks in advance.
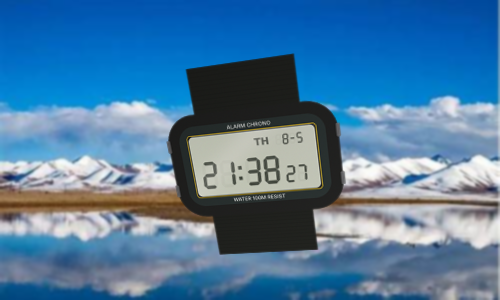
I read {"hour": 21, "minute": 38, "second": 27}
